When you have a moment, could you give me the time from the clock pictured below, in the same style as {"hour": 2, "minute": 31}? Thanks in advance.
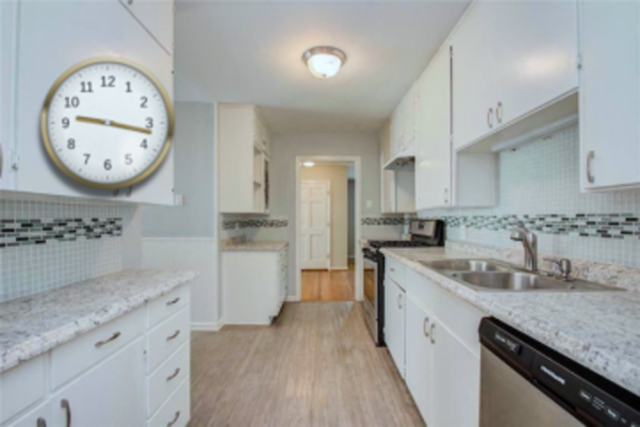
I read {"hour": 9, "minute": 17}
